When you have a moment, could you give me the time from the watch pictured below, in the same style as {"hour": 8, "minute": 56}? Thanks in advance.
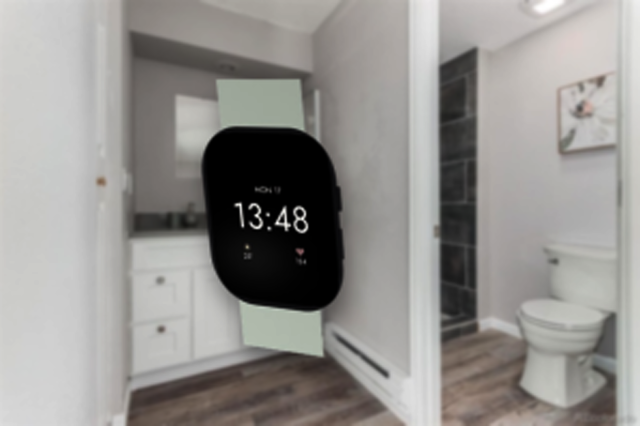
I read {"hour": 13, "minute": 48}
